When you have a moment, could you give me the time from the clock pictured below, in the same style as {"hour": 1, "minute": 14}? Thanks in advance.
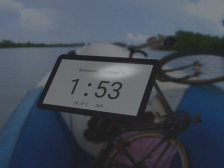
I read {"hour": 1, "minute": 53}
